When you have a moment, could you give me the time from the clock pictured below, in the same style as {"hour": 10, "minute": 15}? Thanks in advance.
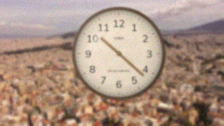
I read {"hour": 10, "minute": 22}
